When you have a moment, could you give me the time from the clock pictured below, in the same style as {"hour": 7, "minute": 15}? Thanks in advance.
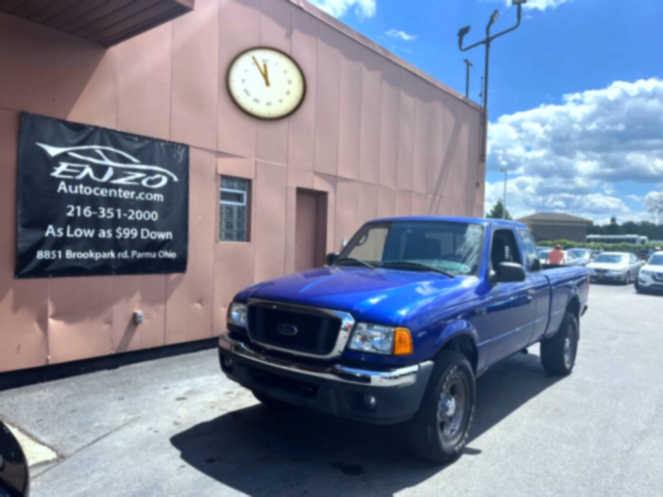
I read {"hour": 11, "minute": 56}
